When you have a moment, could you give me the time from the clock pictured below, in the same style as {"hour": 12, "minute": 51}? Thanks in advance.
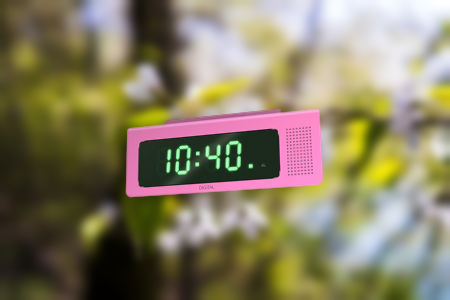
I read {"hour": 10, "minute": 40}
